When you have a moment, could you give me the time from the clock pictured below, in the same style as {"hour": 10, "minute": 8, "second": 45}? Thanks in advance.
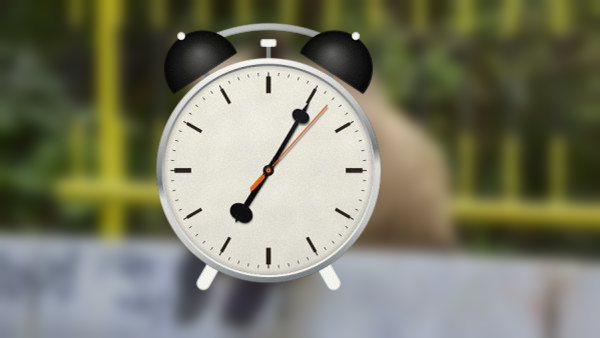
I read {"hour": 7, "minute": 5, "second": 7}
